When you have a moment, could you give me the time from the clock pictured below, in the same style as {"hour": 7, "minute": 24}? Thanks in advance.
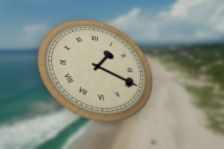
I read {"hour": 1, "minute": 19}
